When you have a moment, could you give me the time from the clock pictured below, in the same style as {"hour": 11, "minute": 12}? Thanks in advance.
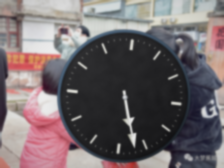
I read {"hour": 5, "minute": 27}
